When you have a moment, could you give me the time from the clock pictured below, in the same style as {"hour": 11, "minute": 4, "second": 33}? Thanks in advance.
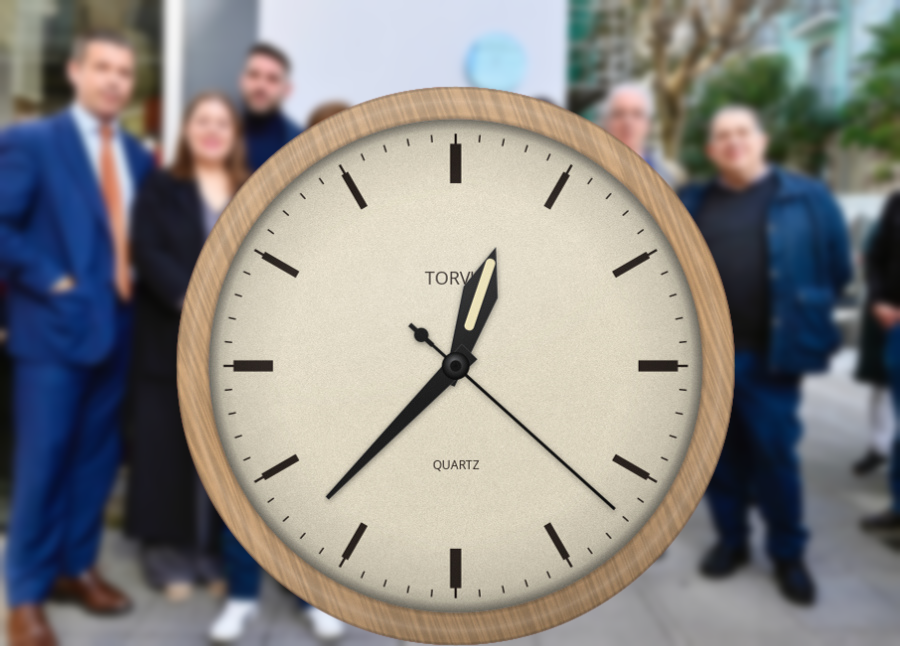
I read {"hour": 12, "minute": 37, "second": 22}
